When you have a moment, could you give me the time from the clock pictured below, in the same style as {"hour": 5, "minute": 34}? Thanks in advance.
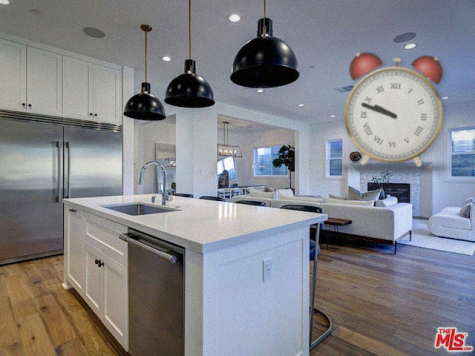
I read {"hour": 9, "minute": 48}
